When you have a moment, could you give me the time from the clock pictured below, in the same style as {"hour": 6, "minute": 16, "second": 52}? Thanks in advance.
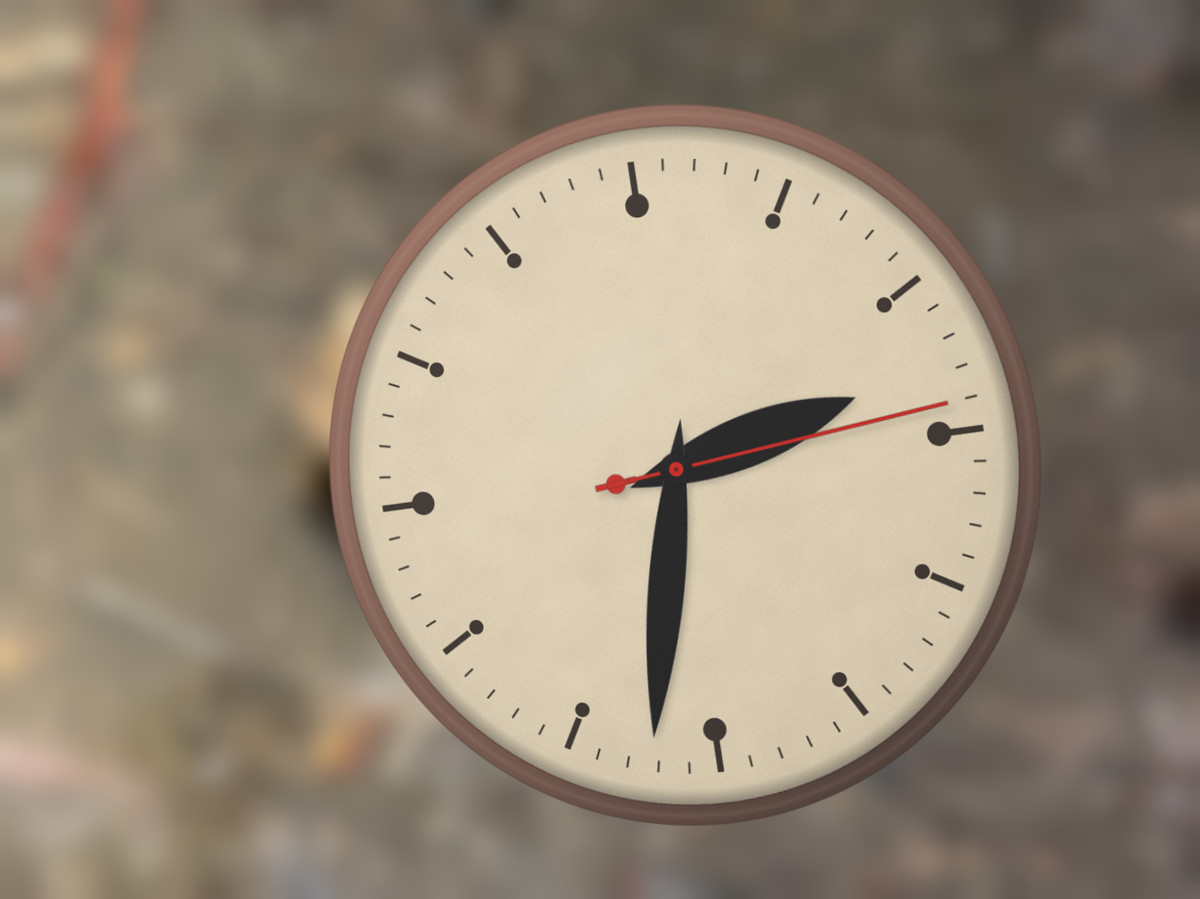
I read {"hour": 2, "minute": 32, "second": 14}
